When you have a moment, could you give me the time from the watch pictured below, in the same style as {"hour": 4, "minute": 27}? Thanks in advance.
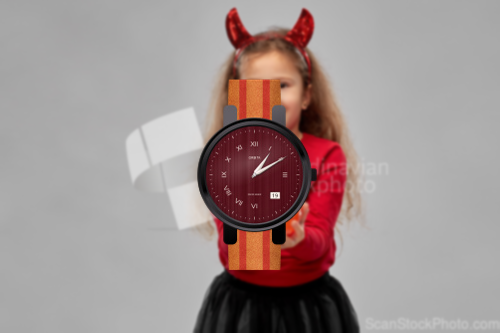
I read {"hour": 1, "minute": 10}
